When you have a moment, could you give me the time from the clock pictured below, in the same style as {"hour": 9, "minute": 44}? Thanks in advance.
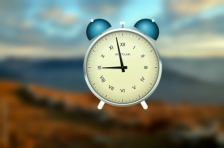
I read {"hour": 8, "minute": 58}
